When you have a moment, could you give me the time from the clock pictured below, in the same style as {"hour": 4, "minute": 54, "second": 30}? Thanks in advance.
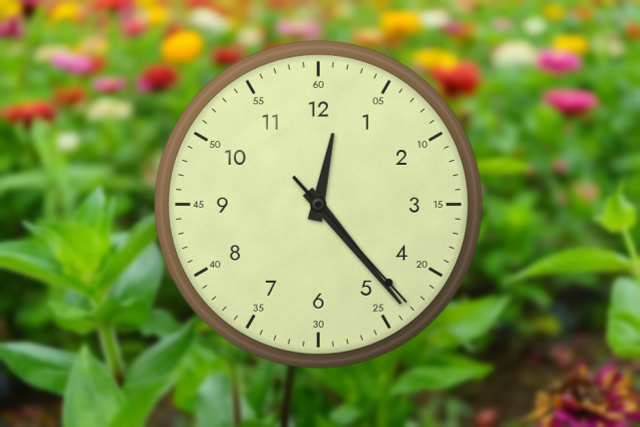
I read {"hour": 12, "minute": 23, "second": 23}
